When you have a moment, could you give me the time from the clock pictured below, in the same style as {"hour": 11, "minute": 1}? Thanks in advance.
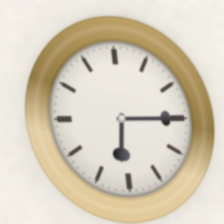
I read {"hour": 6, "minute": 15}
